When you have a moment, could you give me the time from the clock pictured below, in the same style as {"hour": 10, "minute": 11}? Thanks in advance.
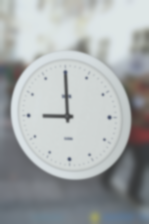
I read {"hour": 9, "minute": 0}
